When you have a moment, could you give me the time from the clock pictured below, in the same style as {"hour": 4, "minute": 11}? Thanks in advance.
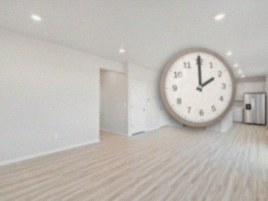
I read {"hour": 2, "minute": 0}
